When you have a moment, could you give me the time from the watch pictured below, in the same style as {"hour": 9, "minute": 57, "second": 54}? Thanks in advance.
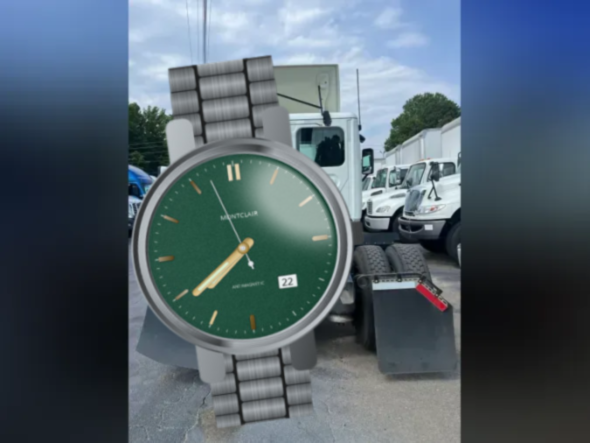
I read {"hour": 7, "minute": 38, "second": 57}
